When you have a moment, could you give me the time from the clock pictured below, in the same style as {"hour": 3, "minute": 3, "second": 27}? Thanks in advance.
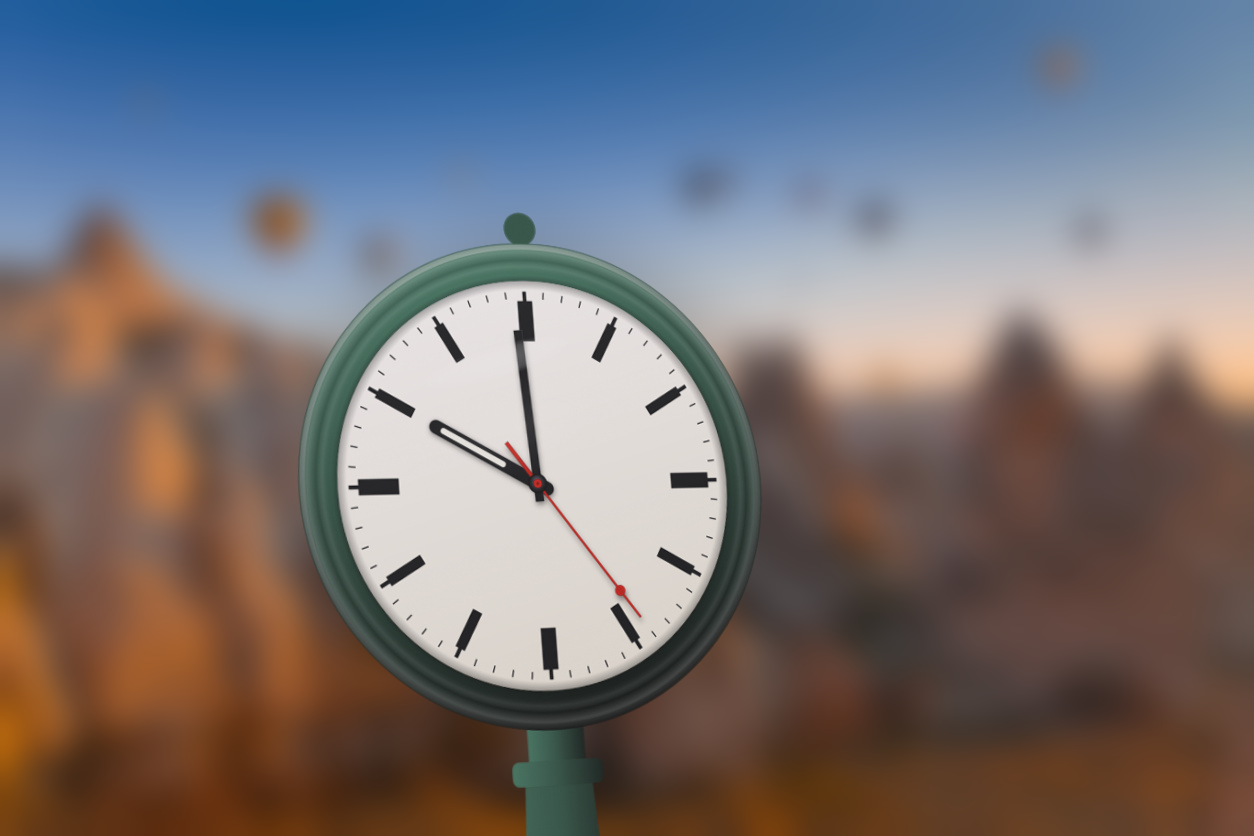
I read {"hour": 9, "minute": 59, "second": 24}
